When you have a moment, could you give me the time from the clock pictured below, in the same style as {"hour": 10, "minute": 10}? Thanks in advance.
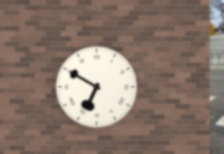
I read {"hour": 6, "minute": 50}
